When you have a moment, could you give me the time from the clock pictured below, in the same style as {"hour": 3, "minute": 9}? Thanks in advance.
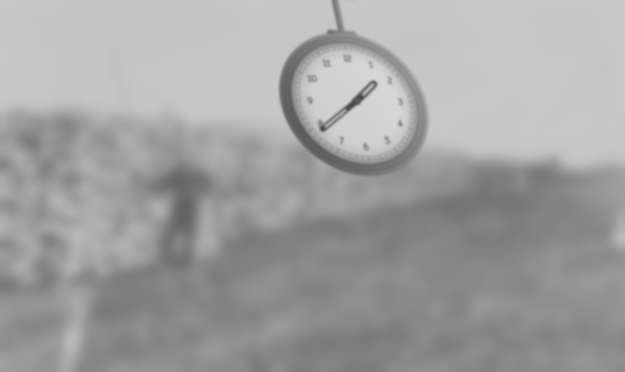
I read {"hour": 1, "minute": 39}
